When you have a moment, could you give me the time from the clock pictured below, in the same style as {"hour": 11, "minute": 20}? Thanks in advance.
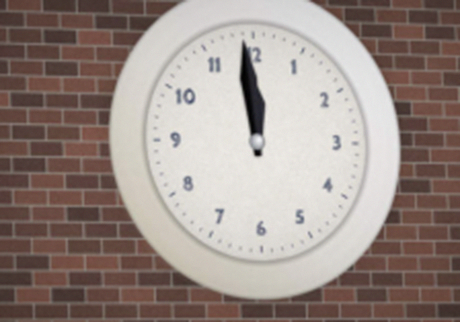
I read {"hour": 11, "minute": 59}
